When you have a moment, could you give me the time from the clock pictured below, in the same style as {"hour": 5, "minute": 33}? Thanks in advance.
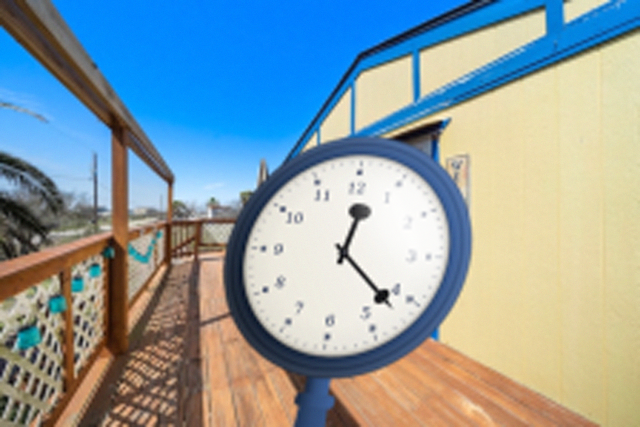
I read {"hour": 12, "minute": 22}
